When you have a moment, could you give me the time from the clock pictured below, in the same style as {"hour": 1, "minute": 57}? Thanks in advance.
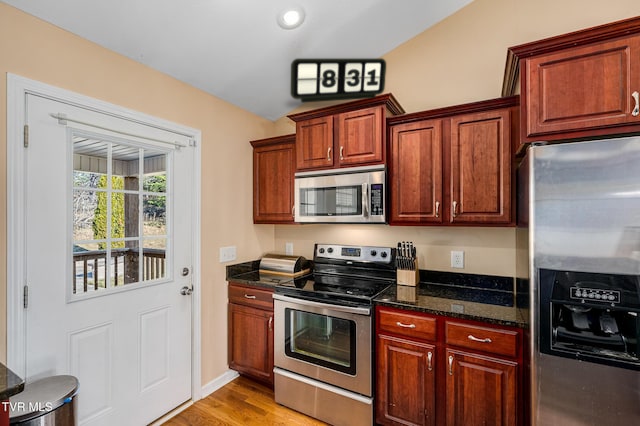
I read {"hour": 8, "minute": 31}
